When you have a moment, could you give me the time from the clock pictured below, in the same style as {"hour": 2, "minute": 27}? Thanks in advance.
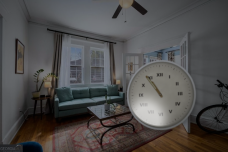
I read {"hour": 10, "minute": 54}
